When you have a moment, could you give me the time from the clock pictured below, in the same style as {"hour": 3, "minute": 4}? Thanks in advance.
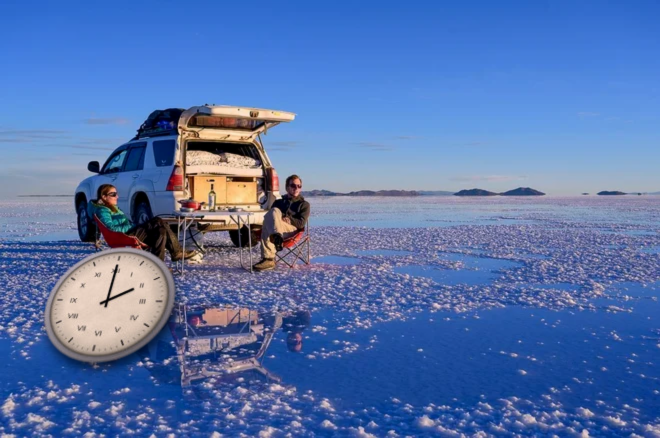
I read {"hour": 2, "minute": 0}
